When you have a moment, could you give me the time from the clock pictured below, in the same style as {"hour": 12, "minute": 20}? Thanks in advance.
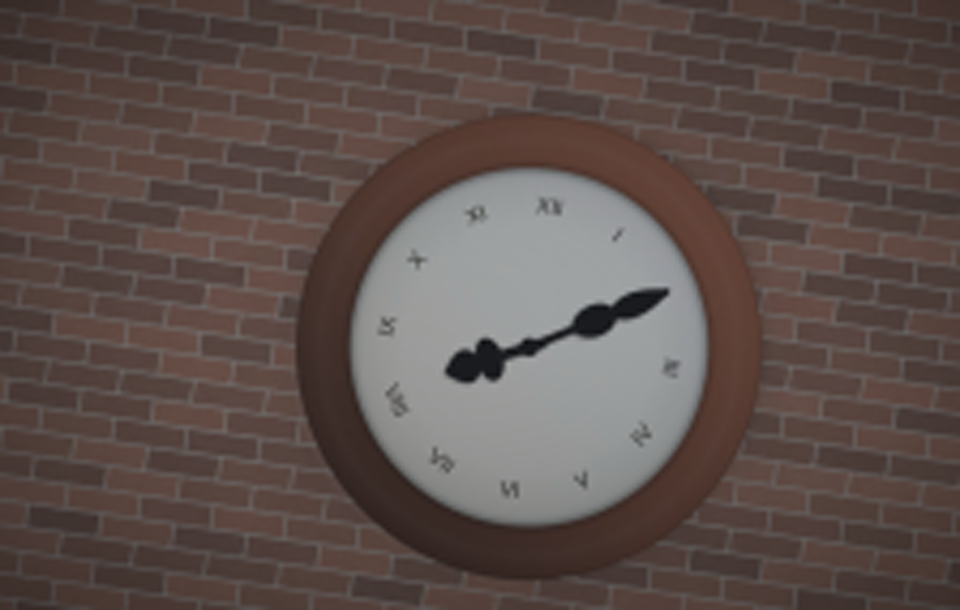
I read {"hour": 8, "minute": 10}
